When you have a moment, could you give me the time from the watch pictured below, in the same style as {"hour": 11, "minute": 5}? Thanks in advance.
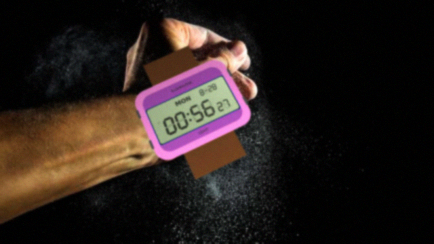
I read {"hour": 0, "minute": 56}
